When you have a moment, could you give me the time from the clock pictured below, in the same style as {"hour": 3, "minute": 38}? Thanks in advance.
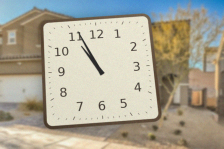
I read {"hour": 10, "minute": 56}
